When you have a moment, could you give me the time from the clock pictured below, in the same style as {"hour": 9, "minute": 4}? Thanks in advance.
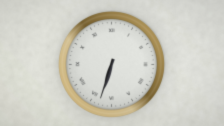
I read {"hour": 6, "minute": 33}
